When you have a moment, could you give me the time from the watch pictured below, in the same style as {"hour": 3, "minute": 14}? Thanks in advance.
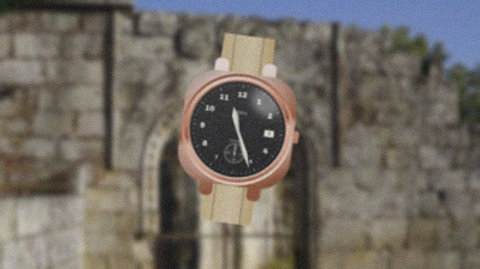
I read {"hour": 11, "minute": 26}
